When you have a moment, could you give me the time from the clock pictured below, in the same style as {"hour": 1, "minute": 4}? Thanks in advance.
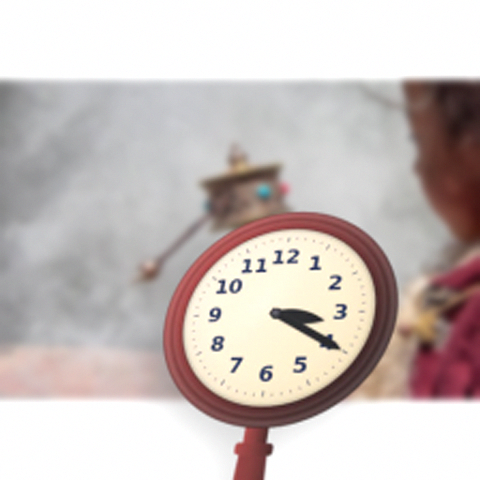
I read {"hour": 3, "minute": 20}
